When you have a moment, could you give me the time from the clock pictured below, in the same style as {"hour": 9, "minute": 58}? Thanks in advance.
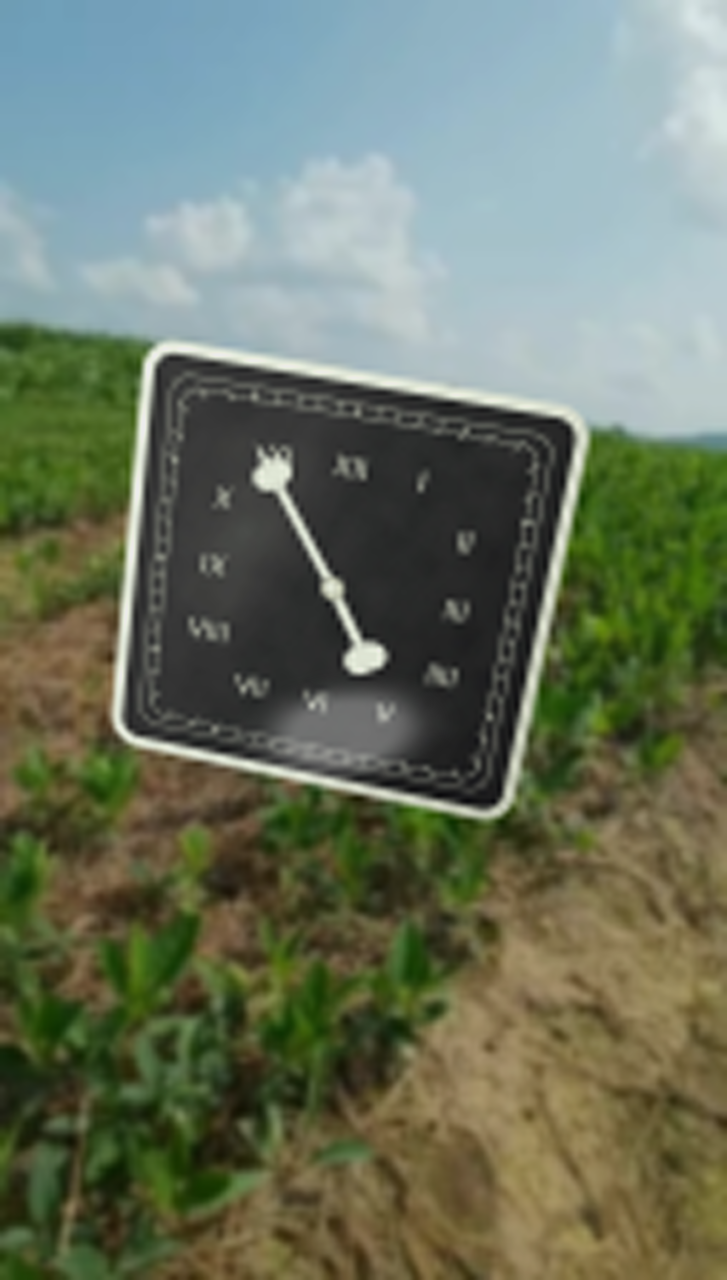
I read {"hour": 4, "minute": 54}
